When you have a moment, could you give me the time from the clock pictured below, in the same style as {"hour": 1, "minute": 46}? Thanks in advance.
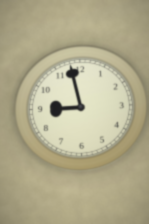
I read {"hour": 8, "minute": 58}
